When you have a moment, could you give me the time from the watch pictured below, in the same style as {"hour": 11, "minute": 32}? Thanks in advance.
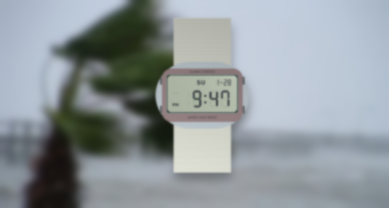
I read {"hour": 9, "minute": 47}
